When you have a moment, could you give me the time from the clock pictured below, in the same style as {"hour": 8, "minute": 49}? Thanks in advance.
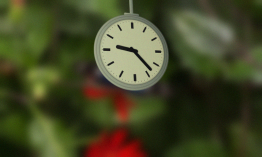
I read {"hour": 9, "minute": 23}
